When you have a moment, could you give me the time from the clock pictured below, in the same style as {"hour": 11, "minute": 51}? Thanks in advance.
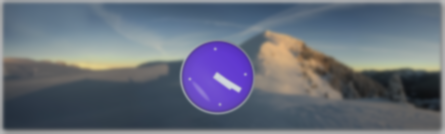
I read {"hour": 4, "minute": 21}
